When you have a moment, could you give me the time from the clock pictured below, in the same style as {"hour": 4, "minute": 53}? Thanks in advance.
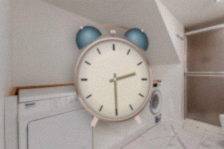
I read {"hour": 2, "minute": 30}
